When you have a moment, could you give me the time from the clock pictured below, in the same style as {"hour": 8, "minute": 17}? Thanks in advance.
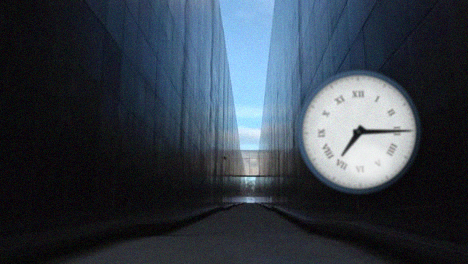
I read {"hour": 7, "minute": 15}
